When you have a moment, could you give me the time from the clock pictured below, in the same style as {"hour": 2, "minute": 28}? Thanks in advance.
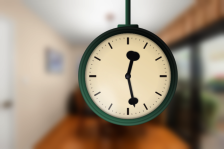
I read {"hour": 12, "minute": 28}
